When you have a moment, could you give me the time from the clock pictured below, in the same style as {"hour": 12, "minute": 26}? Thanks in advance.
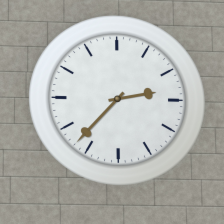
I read {"hour": 2, "minute": 37}
